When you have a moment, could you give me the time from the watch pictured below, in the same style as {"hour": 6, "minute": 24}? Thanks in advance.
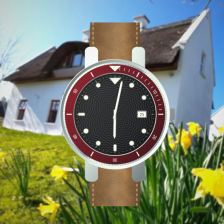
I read {"hour": 6, "minute": 2}
